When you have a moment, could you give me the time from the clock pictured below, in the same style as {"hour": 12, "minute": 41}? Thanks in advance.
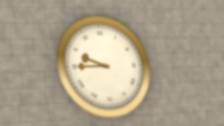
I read {"hour": 9, "minute": 45}
